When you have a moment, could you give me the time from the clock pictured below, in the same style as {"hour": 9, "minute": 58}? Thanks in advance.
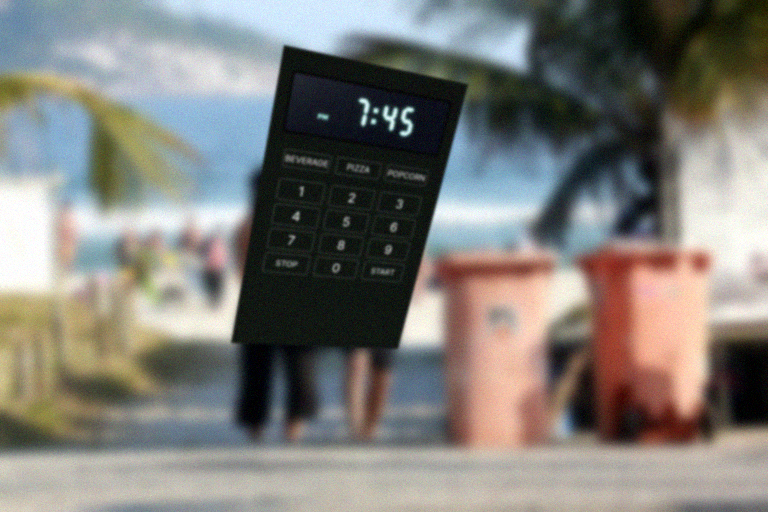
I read {"hour": 7, "minute": 45}
